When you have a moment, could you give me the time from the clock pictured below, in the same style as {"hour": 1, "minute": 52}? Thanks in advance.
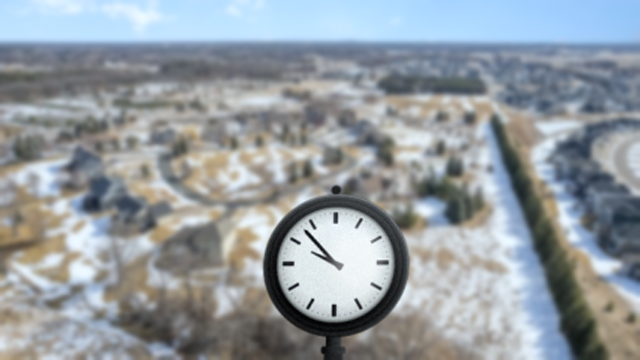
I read {"hour": 9, "minute": 53}
